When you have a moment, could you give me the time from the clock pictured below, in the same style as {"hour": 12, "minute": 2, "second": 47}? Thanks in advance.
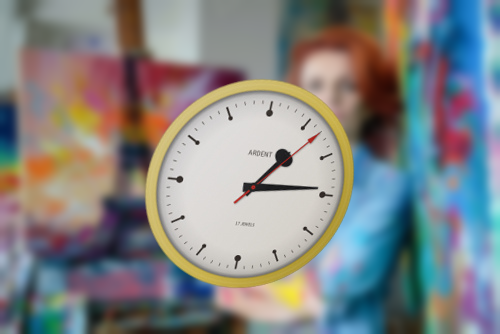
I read {"hour": 1, "minute": 14, "second": 7}
